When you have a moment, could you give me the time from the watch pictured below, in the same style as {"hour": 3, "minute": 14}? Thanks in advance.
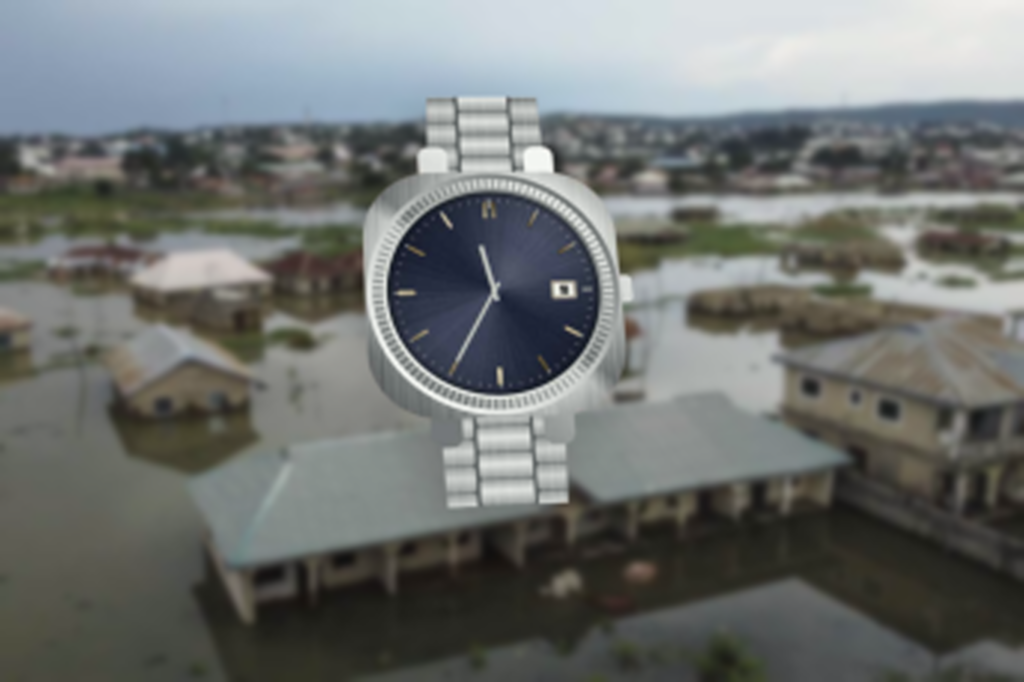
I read {"hour": 11, "minute": 35}
